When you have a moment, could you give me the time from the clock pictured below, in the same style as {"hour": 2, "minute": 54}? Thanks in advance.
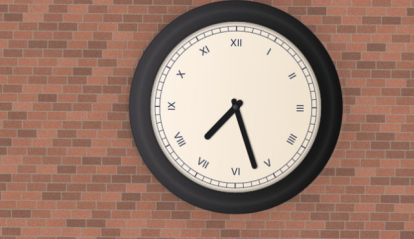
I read {"hour": 7, "minute": 27}
